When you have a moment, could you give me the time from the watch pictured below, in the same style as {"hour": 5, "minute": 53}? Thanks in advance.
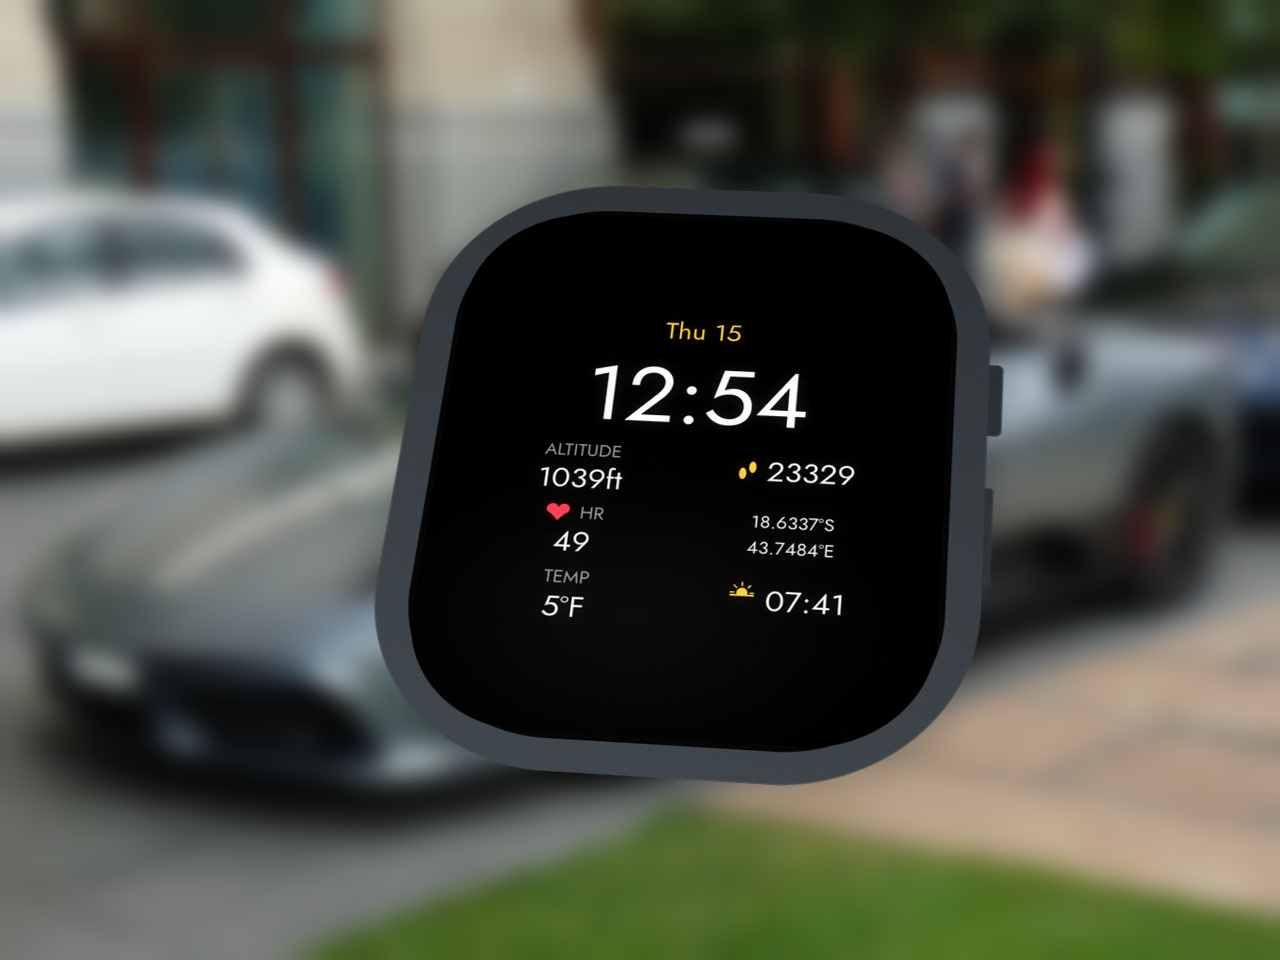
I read {"hour": 12, "minute": 54}
